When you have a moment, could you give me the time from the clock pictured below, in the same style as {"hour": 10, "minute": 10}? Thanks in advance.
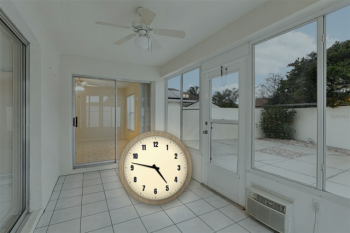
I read {"hour": 4, "minute": 47}
